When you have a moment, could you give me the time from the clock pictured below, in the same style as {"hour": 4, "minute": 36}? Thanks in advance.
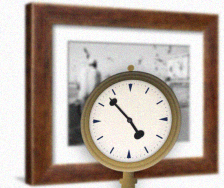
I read {"hour": 4, "minute": 53}
